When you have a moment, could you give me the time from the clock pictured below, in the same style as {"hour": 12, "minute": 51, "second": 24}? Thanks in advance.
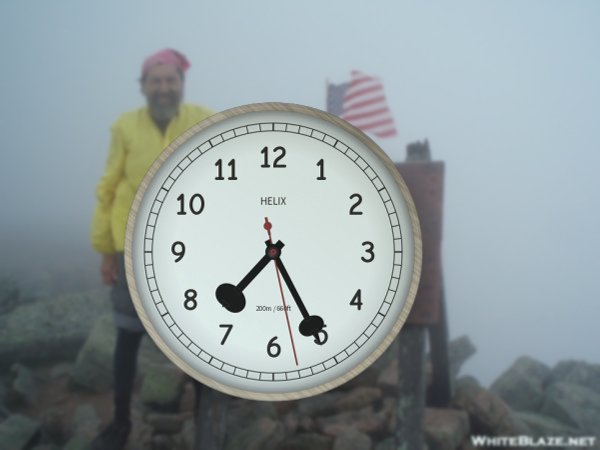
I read {"hour": 7, "minute": 25, "second": 28}
